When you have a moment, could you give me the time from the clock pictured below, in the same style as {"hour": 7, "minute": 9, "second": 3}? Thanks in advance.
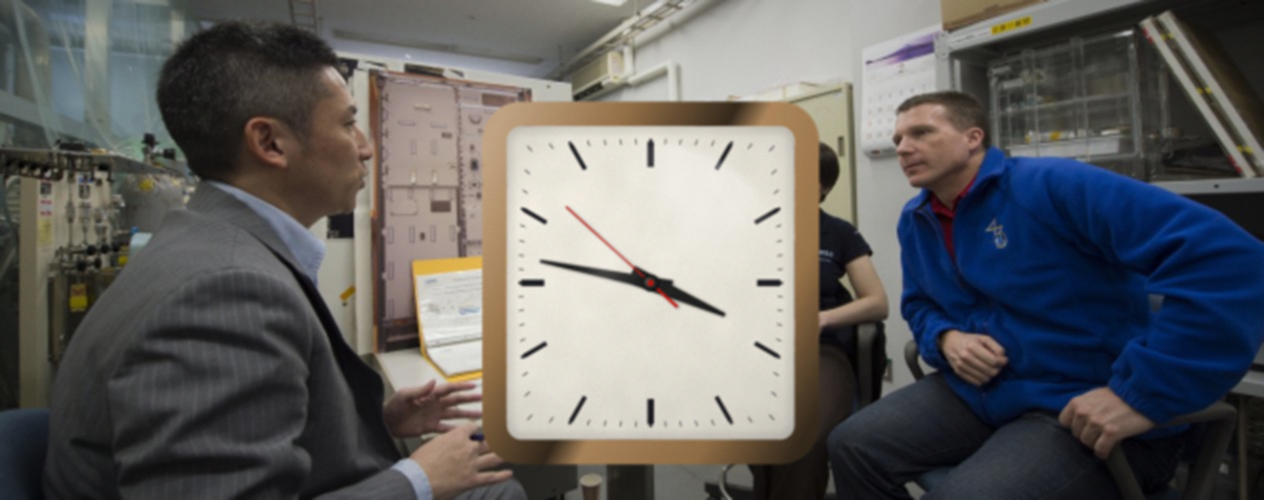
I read {"hour": 3, "minute": 46, "second": 52}
